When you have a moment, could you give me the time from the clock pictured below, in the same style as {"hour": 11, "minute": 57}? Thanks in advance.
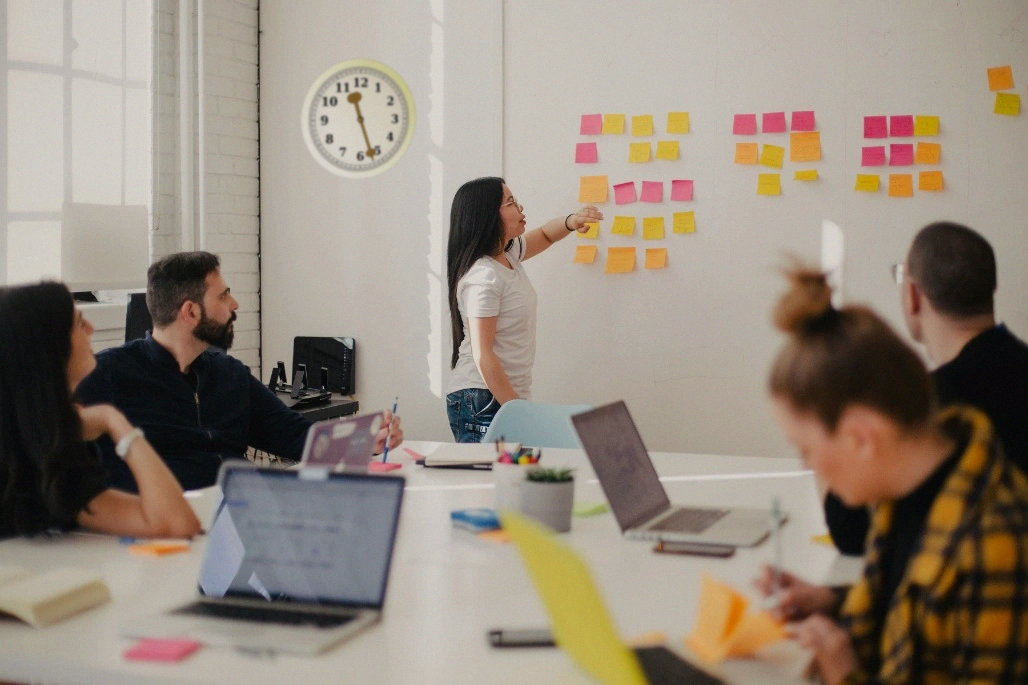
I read {"hour": 11, "minute": 27}
